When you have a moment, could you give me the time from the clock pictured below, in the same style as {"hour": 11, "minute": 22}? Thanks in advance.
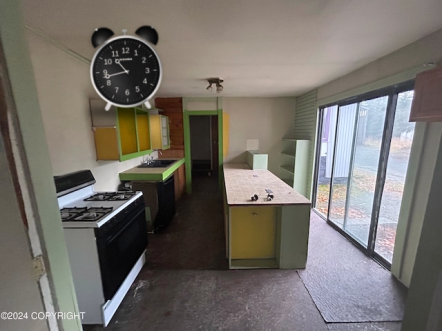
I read {"hour": 10, "minute": 43}
